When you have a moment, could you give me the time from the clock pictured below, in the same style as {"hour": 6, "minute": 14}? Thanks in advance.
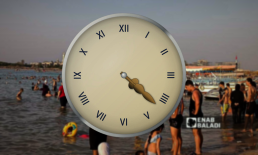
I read {"hour": 4, "minute": 22}
